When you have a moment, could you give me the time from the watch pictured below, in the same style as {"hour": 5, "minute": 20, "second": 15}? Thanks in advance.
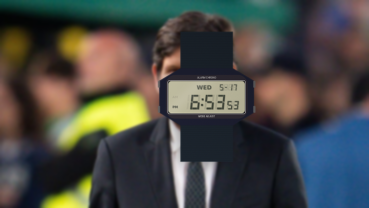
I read {"hour": 6, "minute": 53, "second": 53}
